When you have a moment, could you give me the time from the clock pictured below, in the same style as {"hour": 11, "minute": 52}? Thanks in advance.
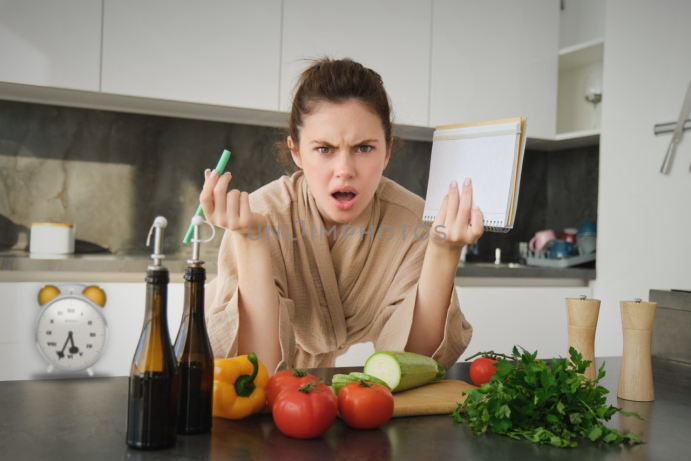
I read {"hour": 5, "minute": 34}
